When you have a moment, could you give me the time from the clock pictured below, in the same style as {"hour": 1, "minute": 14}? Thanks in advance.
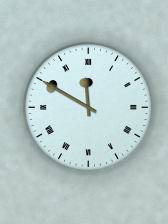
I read {"hour": 11, "minute": 50}
